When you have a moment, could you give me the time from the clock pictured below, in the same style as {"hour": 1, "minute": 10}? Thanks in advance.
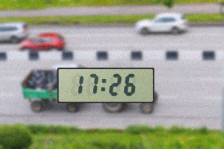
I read {"hour": 17, "minute": 26}
